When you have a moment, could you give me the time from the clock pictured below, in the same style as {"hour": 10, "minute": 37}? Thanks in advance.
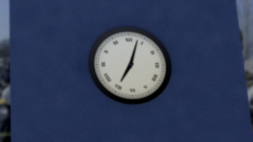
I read {"hour": 7, "minute": 3}
